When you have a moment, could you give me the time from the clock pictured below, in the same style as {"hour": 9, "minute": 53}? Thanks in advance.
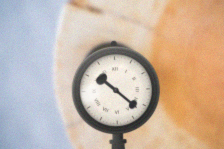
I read {"hour": 10, "minute": 22}
